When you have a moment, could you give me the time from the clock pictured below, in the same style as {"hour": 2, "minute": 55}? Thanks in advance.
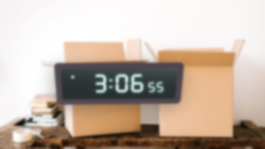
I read {"hour": 3, "minute": 6}
